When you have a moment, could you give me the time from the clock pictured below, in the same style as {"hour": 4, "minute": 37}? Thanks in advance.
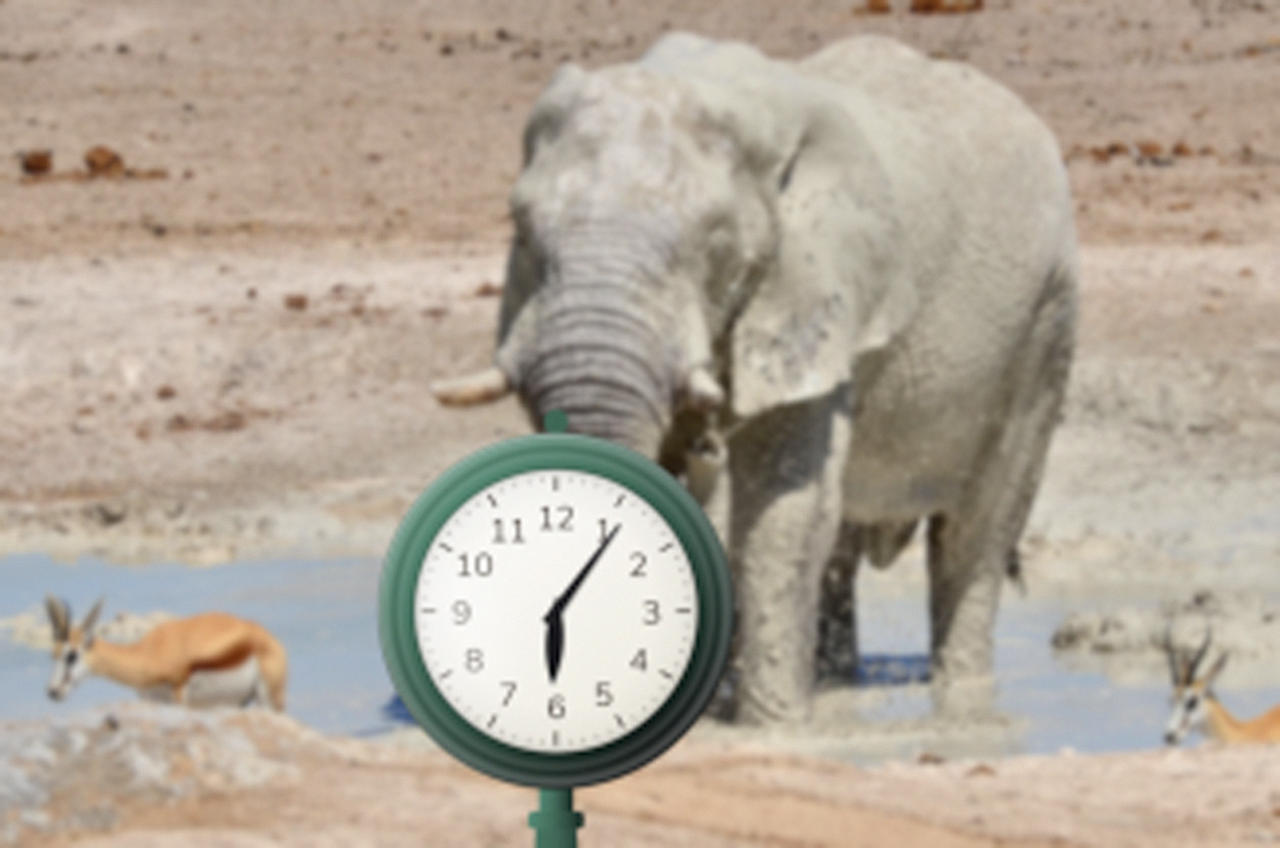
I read {"hour": 6, "minute": 6}
